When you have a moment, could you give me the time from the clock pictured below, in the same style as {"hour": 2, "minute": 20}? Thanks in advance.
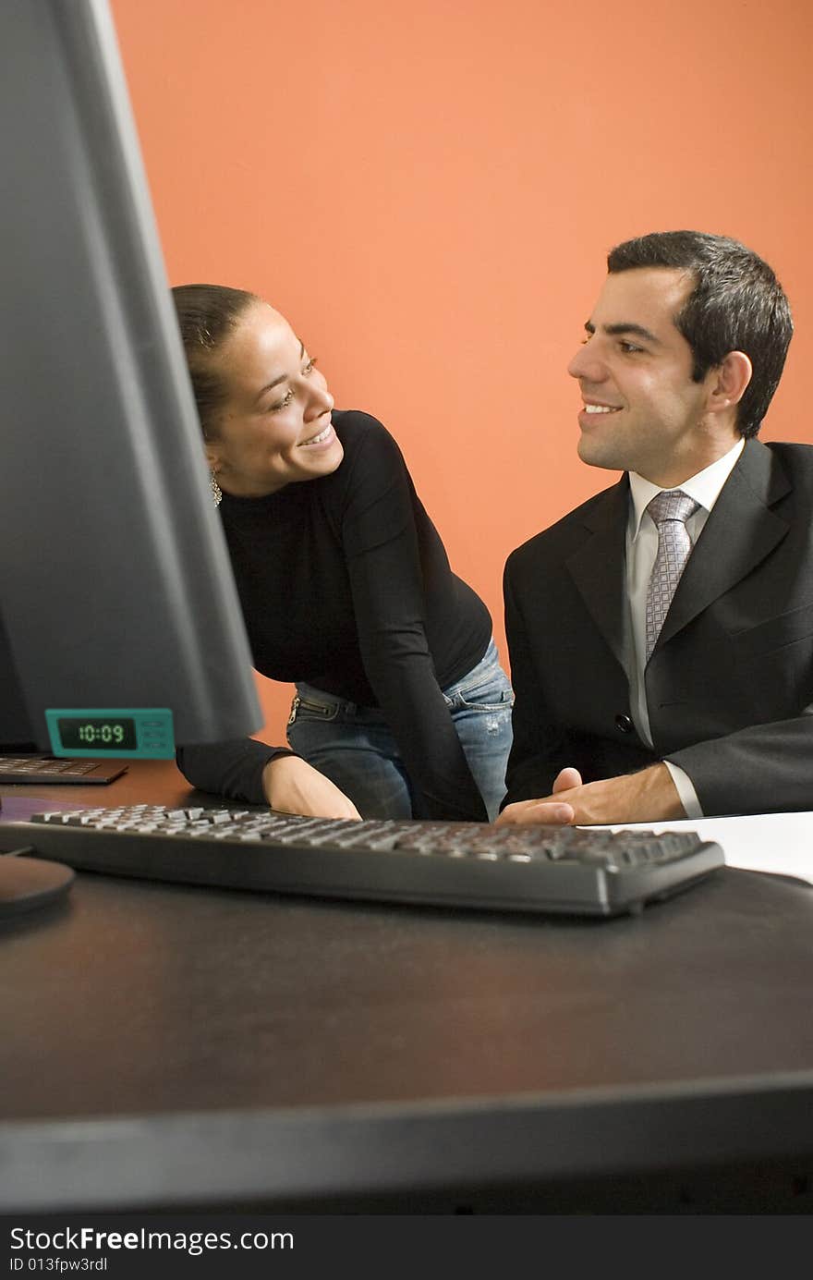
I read {"hour": 10, "minute": 9}
